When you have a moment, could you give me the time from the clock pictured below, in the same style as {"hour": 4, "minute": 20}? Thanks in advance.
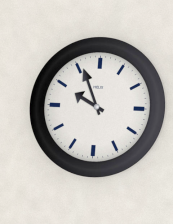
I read {"hour": 9, "minute": 56}
